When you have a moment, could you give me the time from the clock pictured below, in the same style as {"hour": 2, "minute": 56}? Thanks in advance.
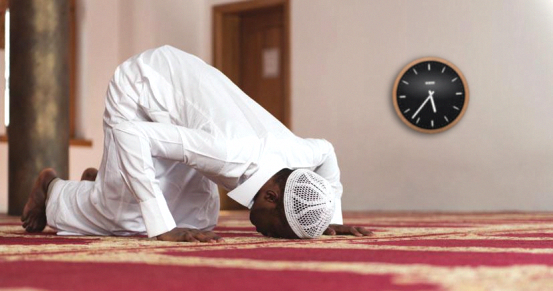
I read {"hour": 5, "minute": 37}
